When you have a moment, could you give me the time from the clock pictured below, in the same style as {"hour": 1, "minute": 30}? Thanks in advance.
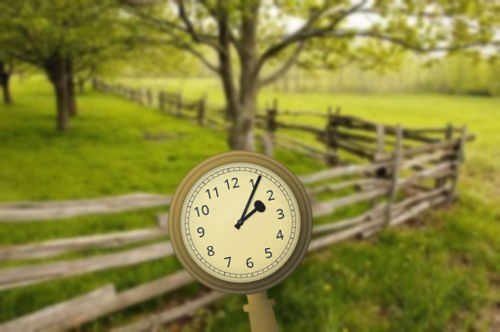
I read {"hour": 2, "minute": 6}
